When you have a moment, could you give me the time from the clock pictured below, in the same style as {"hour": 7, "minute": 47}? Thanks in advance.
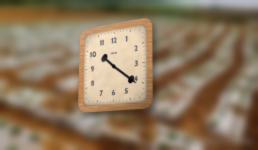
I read {"hour": 10, "minute": 21}
